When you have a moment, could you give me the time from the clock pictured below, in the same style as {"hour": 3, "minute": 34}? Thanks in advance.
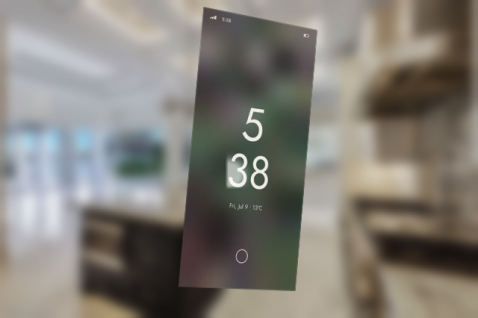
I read {"hour": 5, "minute": 38}
